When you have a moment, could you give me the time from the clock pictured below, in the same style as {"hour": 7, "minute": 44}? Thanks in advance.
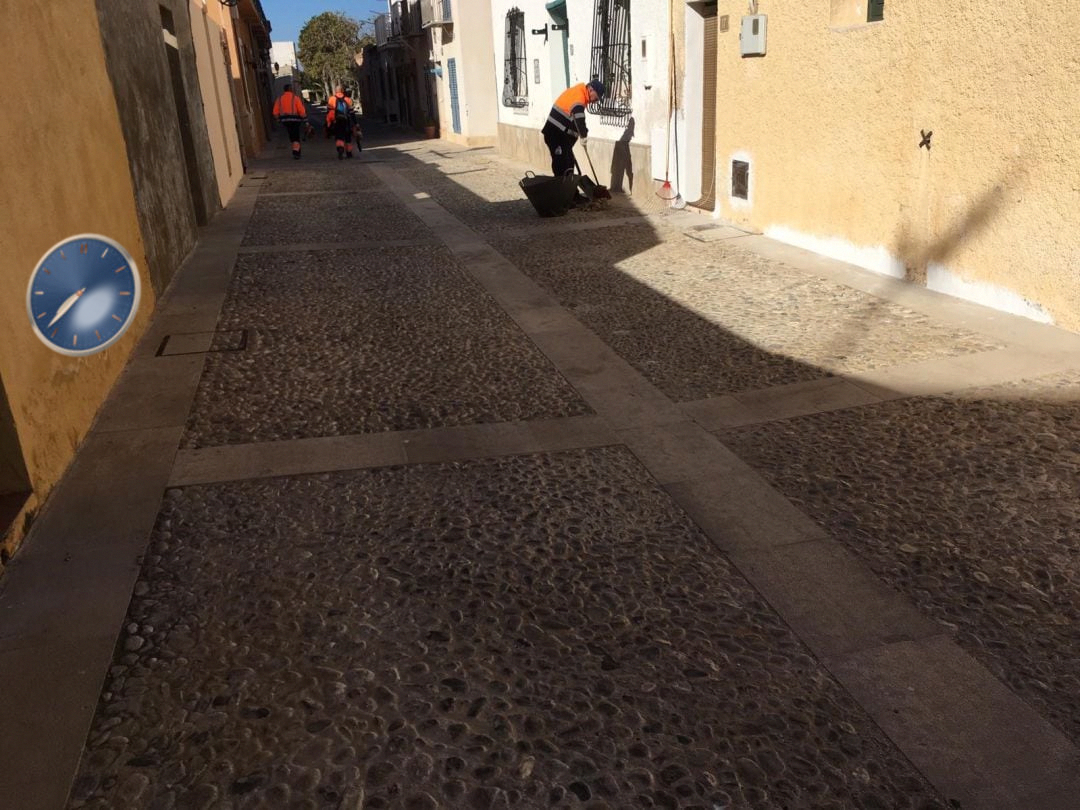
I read {"hour": 7, "minute": 37}
